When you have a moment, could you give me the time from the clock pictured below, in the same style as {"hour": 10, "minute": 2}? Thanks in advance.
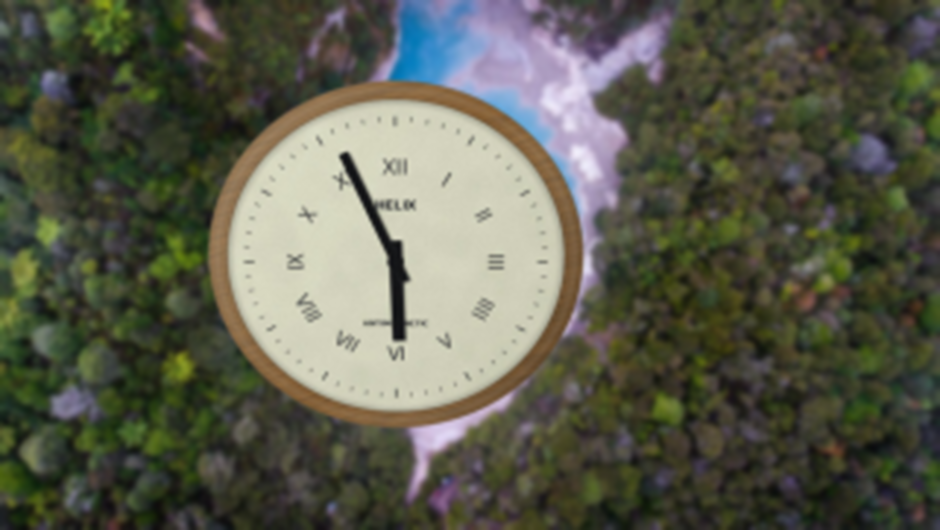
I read {"hour": 5, "minute": 56}
